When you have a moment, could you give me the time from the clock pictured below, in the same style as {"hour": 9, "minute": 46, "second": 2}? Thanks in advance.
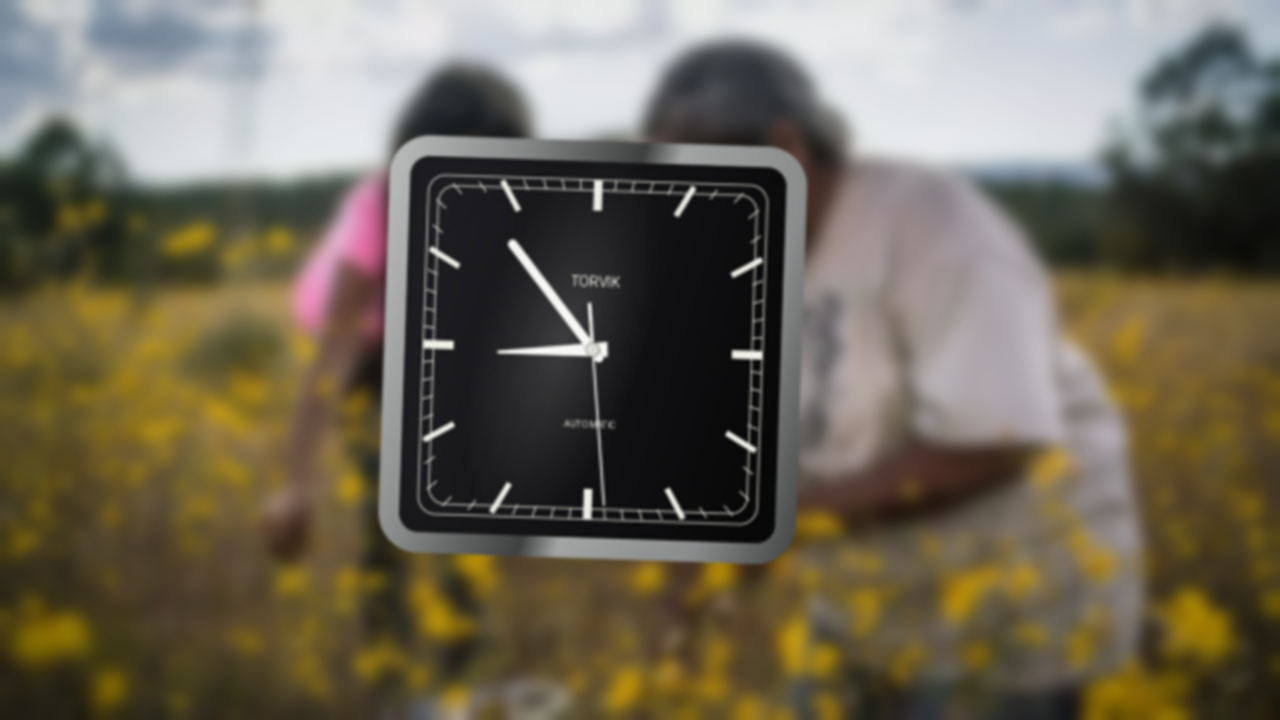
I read {"hour": 8, "minute": 53, "second": 29}
